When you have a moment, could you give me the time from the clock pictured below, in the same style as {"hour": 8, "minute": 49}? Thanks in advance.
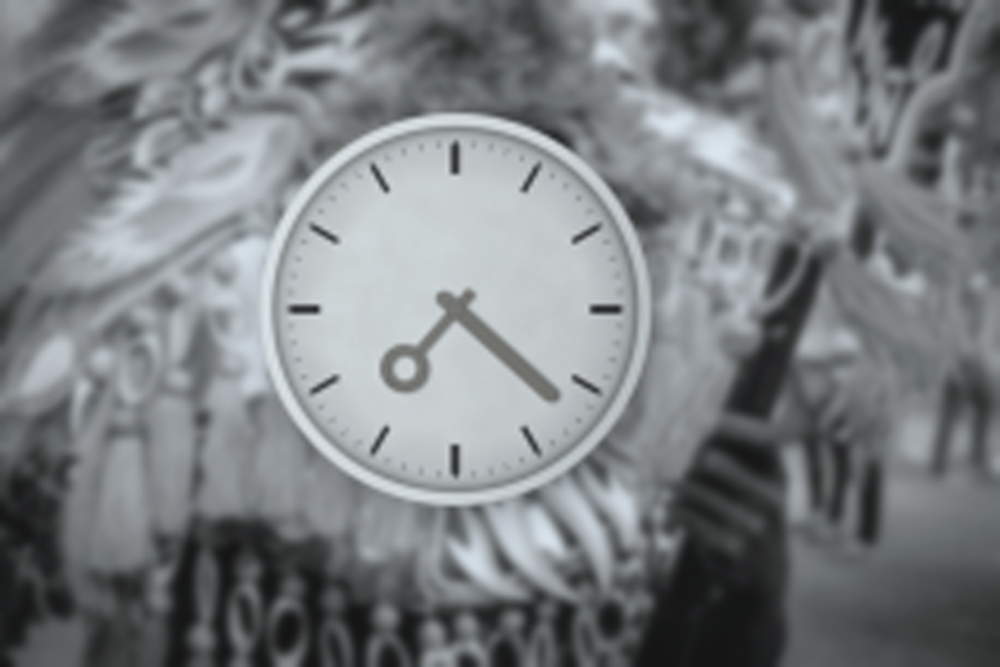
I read {"hour": 7, "minute": 22}
